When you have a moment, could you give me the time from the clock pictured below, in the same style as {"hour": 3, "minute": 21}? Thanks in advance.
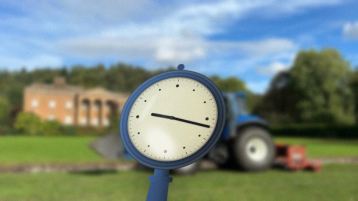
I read {"hour": 9, "minute": 17}
